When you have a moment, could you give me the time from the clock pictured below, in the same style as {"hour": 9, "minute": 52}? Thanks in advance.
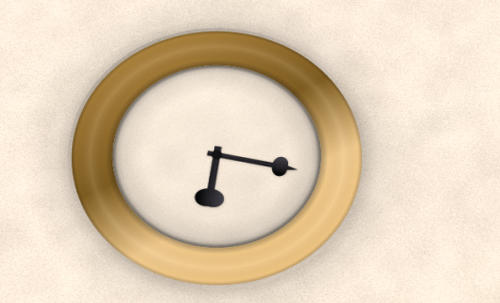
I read {"hour": 6, "minute": 17}
